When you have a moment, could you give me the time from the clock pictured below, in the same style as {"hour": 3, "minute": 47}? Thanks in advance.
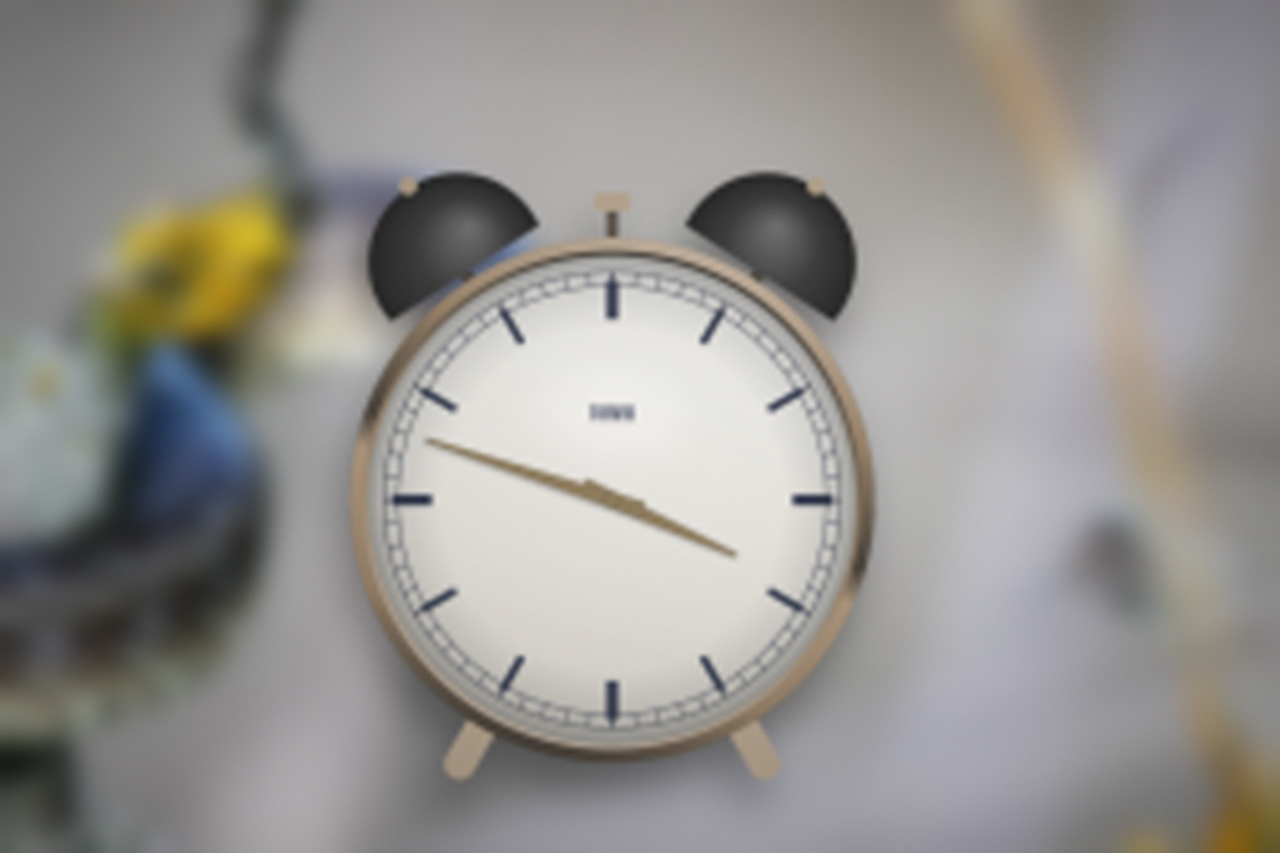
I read {"hour": 3, "minute": 48}
